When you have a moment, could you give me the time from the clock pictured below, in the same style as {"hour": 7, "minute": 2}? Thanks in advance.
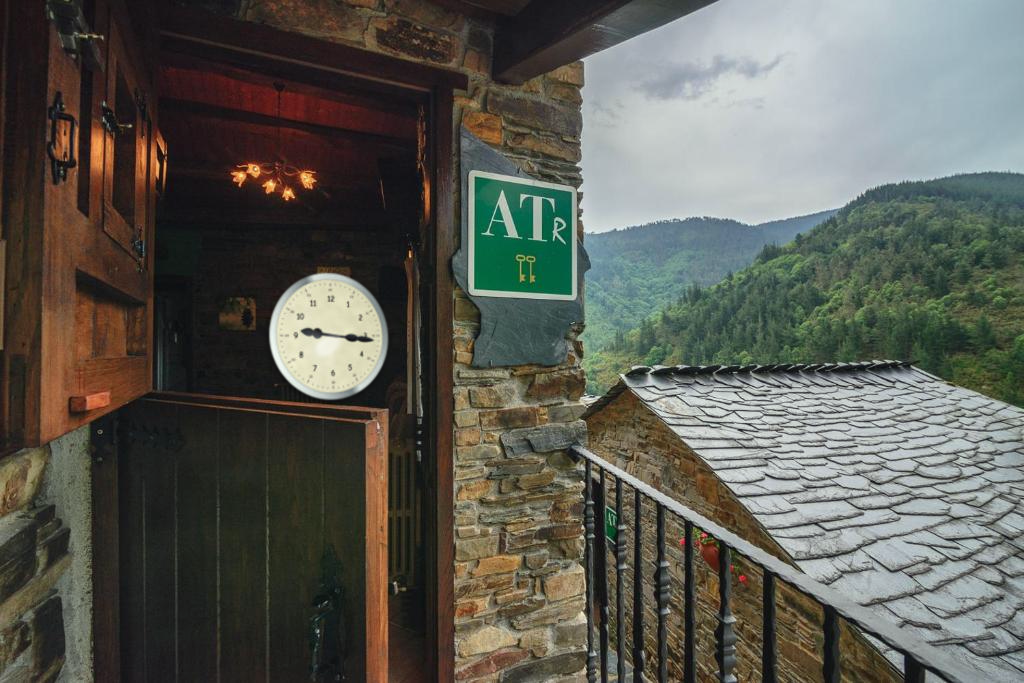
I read {"hour": 9, "minute": 16}
